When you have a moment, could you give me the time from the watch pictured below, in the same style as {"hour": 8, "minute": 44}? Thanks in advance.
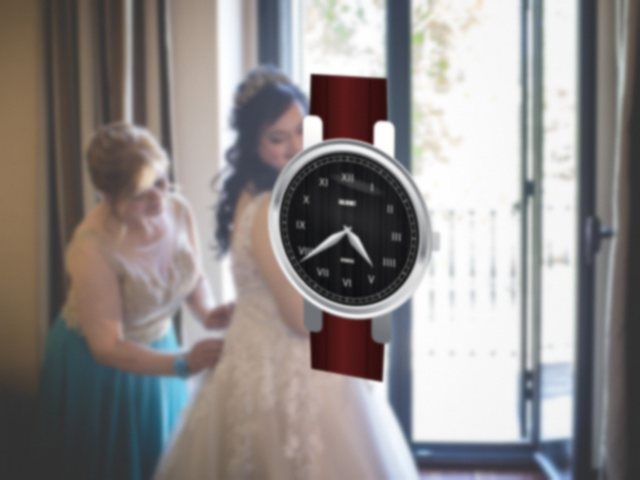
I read {"hour": 4, "minute": 39}
